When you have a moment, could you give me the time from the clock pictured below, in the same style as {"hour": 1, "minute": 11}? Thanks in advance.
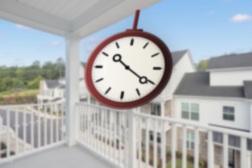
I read {"hour": 10, "minute": 21}
